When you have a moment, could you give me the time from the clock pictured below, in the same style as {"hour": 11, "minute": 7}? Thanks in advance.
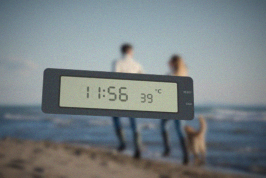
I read {"hour": 11, "minute": 56}
